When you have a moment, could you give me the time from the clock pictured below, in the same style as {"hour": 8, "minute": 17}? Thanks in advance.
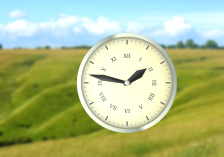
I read {"hour": 1, "minute": 47}
